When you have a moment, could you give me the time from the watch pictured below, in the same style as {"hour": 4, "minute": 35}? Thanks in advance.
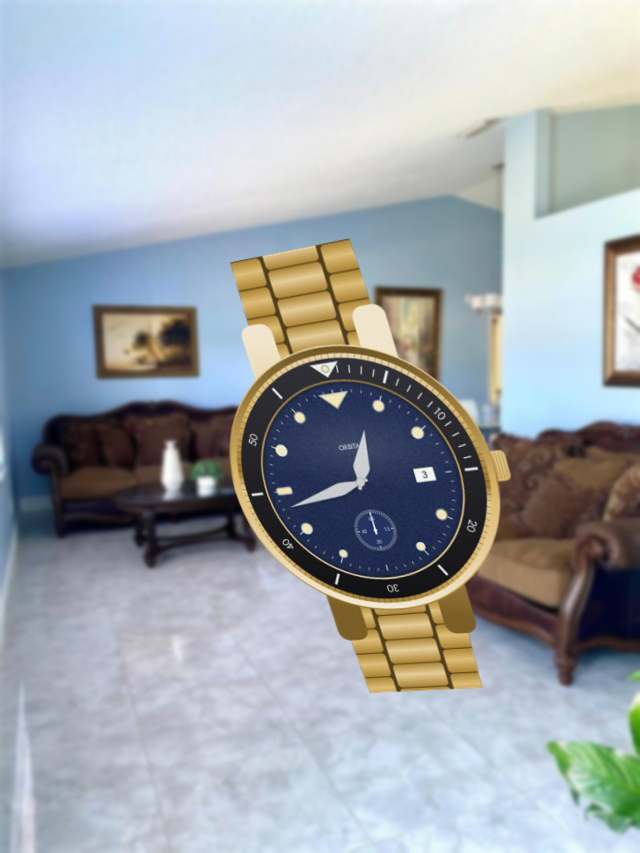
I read {"hour": 12, "minute": 43}
